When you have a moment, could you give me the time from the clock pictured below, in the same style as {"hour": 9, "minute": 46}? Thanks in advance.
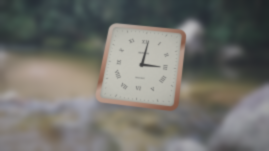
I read {"hour": 3, "minute": 1}
